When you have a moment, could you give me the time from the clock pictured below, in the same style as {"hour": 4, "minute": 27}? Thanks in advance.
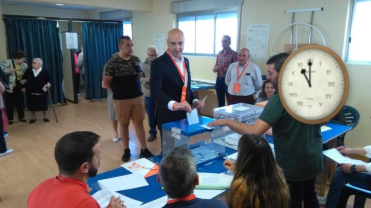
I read {"hour": 11, "minute": 0}
